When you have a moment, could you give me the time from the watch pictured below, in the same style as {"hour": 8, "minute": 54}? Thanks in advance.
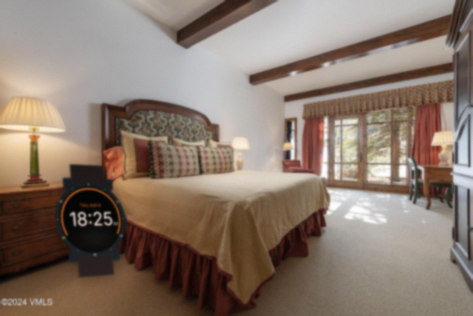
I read {"hour": 18, "minute": 25}
